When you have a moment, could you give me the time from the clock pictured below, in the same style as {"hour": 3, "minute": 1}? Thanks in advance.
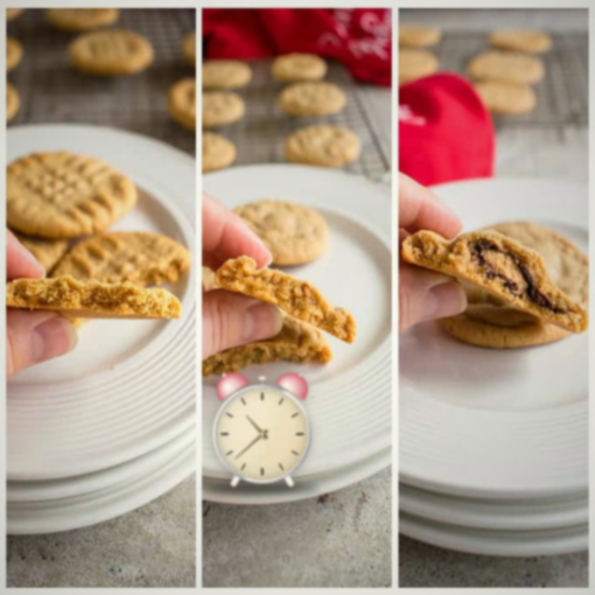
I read {"hour": 10, "minute": 38}
